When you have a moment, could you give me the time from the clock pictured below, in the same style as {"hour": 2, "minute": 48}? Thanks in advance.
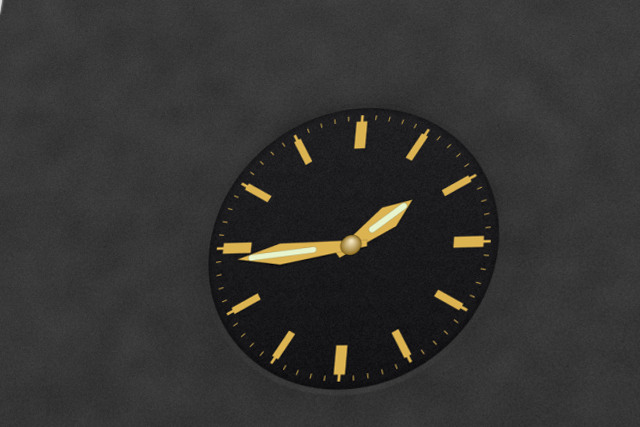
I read {"hour": 1, "minute": 44}
